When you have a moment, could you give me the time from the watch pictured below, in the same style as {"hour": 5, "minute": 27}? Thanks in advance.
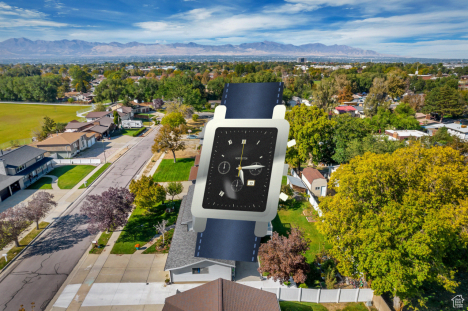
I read {"hour": 5, "minute": 14}
